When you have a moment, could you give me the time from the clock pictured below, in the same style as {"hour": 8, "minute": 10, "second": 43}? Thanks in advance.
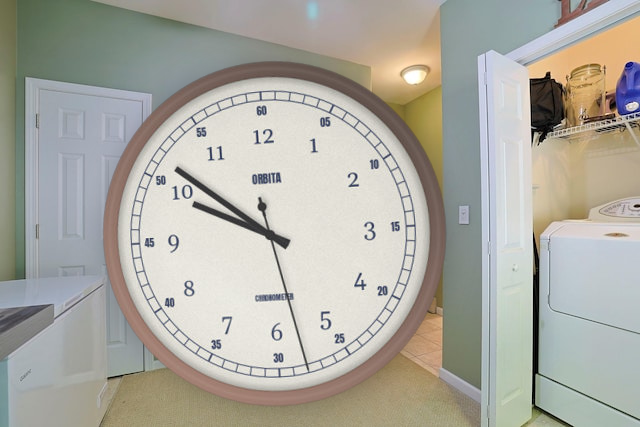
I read {"hour": 9, "minute": 51, "second": 28}
